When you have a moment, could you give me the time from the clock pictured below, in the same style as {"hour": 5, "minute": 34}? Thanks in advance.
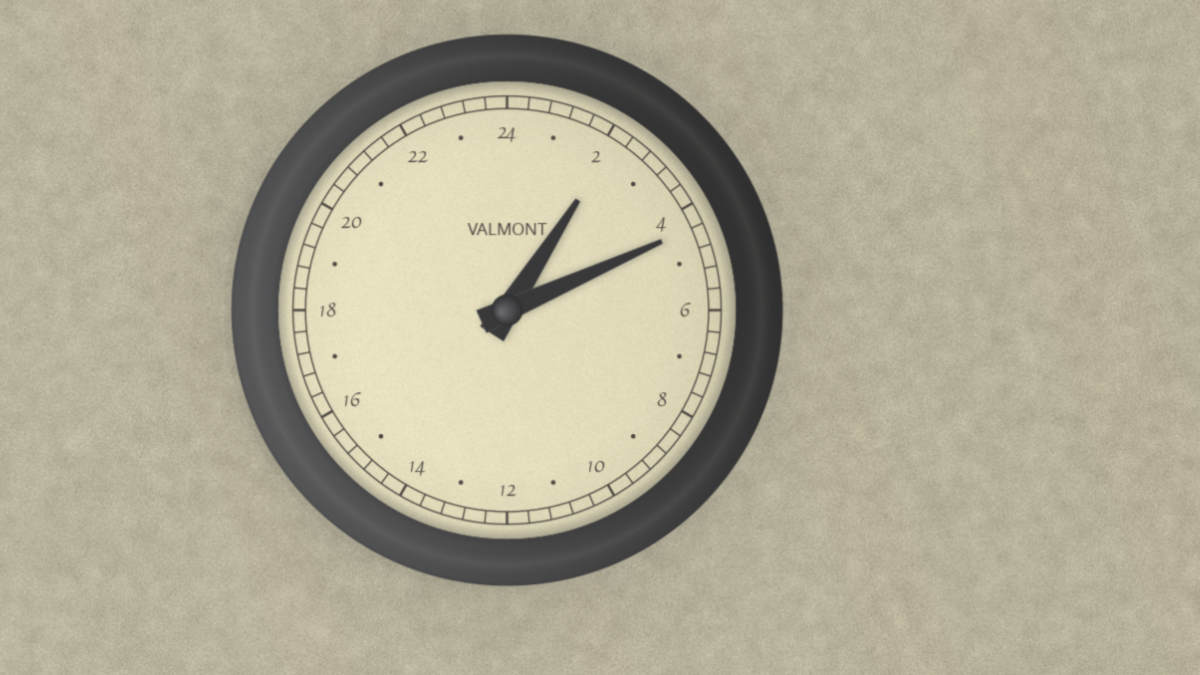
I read {"hour": 2, "minute": 11}
